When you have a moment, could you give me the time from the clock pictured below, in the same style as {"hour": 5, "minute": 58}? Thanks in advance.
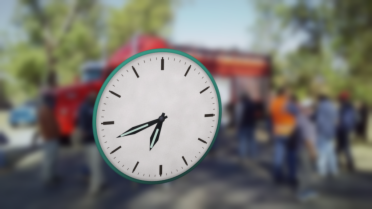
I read {"hour": 6, "minute": 42}
